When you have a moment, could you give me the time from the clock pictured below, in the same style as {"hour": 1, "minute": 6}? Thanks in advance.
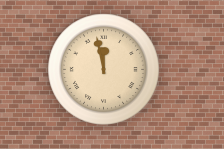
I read {"hour": 11, "minute": 58}
